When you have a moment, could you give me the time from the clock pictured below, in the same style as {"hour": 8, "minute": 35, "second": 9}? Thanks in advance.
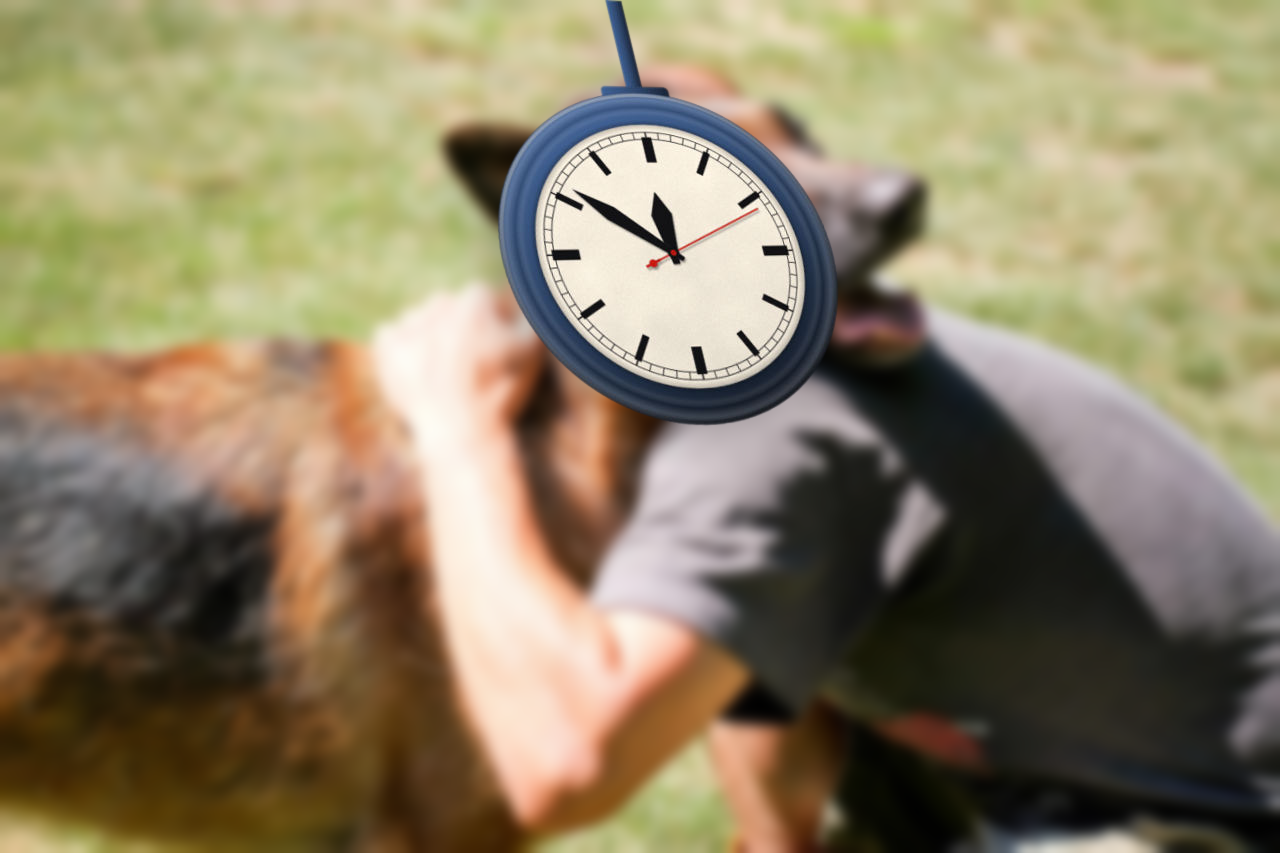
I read {"hour": 11, "minute": 51, "second": 11}
